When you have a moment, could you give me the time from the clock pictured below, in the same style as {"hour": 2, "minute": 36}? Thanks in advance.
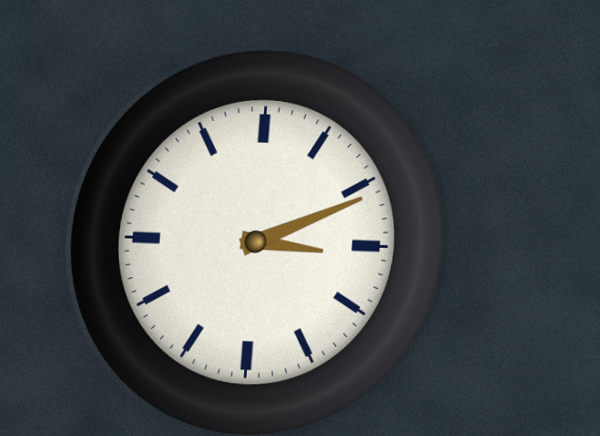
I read {"hour": 3, "minute": 11}
